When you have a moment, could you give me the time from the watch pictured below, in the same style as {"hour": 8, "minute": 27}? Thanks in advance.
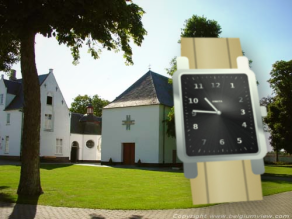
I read {"hour": 10, "minute": 46}
